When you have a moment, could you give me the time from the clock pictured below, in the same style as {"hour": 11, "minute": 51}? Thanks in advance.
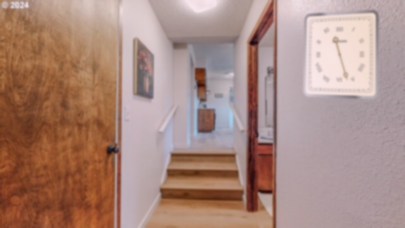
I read {"hour": 11, "minute": 27}
